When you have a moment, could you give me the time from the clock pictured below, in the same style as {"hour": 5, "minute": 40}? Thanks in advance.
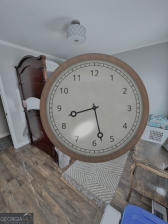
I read {"hour": 8, "minute": 28}
